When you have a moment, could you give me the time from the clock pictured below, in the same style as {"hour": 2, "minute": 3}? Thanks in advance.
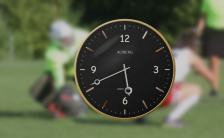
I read {"hour": 5, "minute": 41}
